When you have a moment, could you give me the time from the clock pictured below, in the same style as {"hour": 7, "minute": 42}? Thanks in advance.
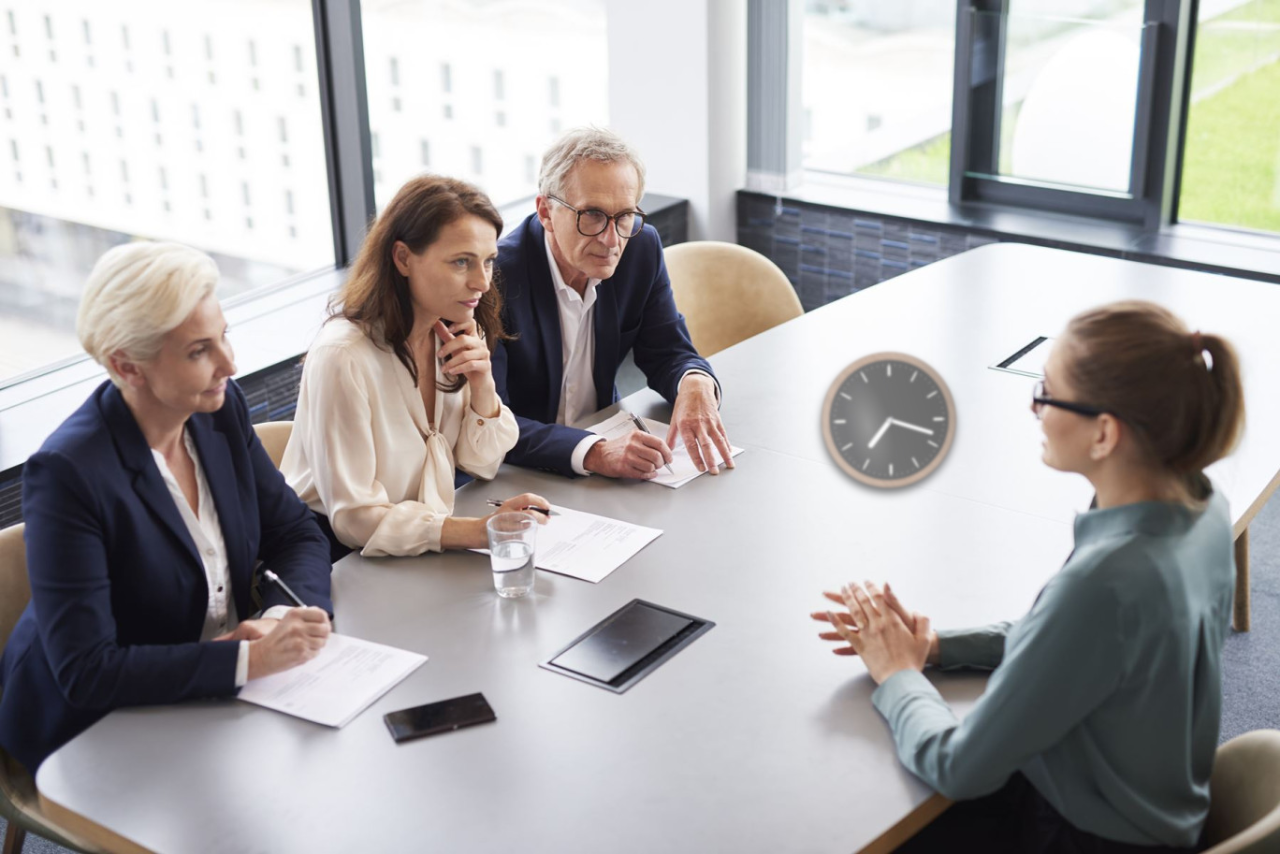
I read {"hour": 7, "minute": 18}
